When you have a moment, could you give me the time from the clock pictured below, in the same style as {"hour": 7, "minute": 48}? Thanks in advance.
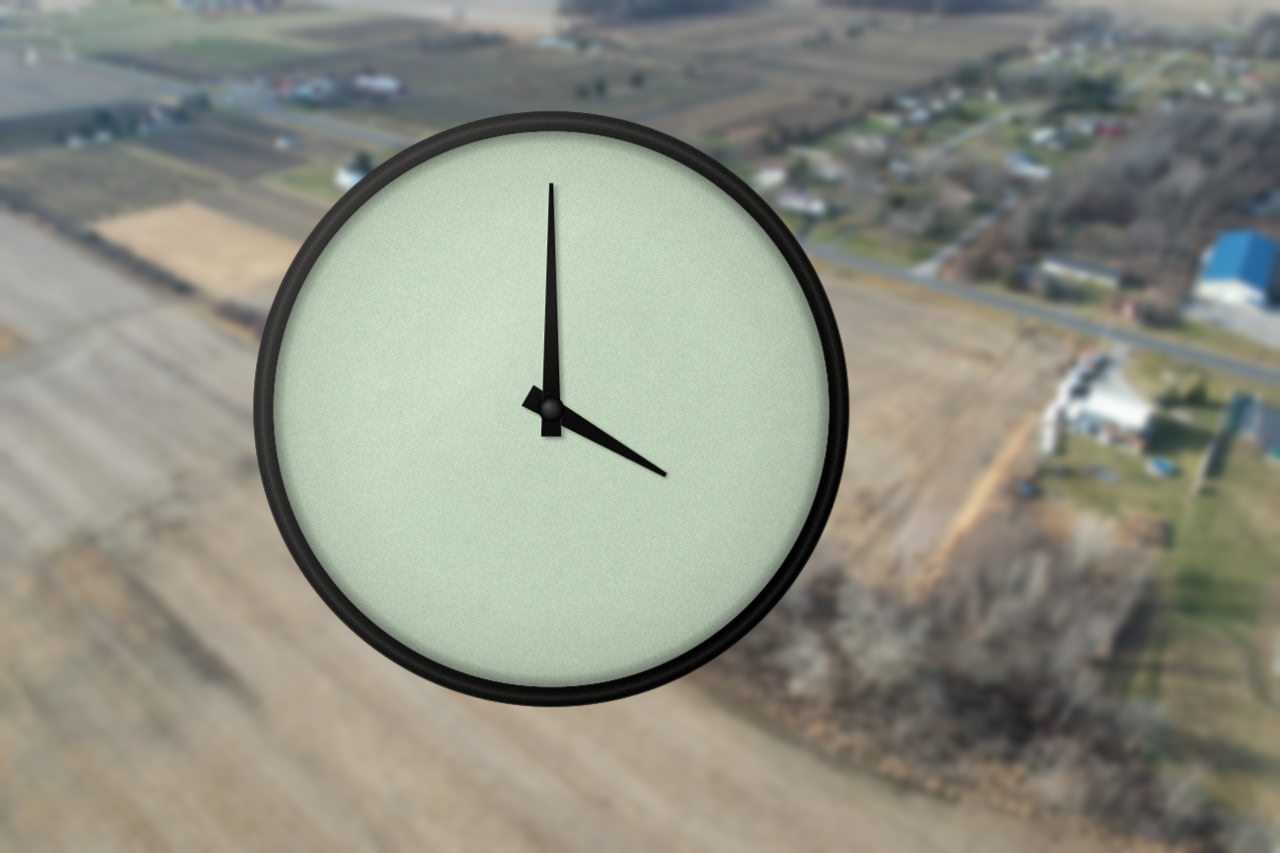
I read {"hour": 4, "minute": 0}
